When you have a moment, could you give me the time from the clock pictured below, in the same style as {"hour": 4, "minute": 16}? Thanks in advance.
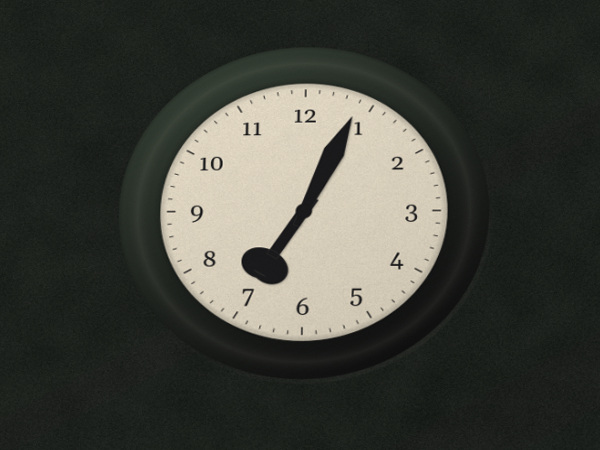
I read {"hour": 7, "minute": 4}
